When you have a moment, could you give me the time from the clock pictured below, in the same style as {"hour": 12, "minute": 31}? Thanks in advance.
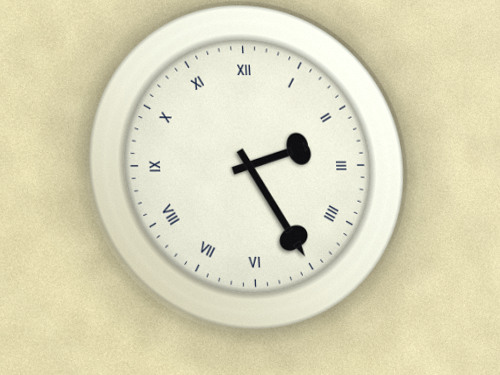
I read {"hour": 2, "minute": 25}
